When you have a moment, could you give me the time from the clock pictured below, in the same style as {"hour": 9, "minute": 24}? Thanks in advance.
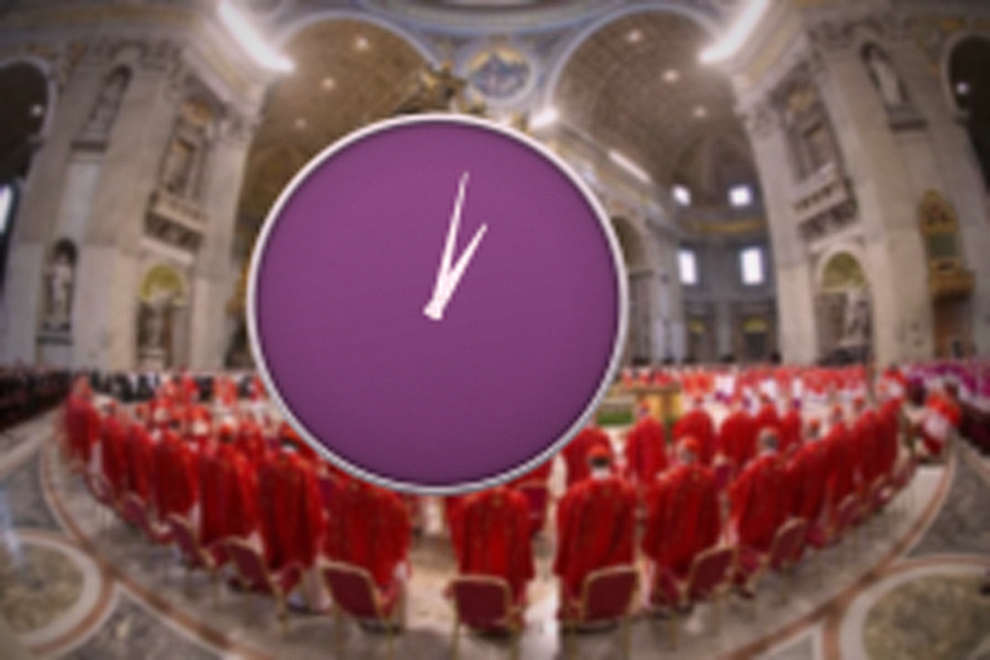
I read {"hour": 1, "minute": 2}
